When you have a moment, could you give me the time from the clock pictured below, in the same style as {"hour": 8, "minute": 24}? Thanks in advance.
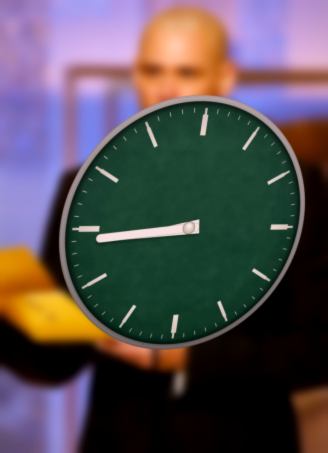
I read {"hour": 8, "minute": 44}
